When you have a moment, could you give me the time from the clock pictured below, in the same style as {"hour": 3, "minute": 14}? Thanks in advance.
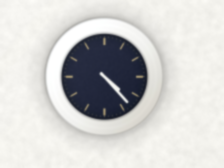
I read {"hour": 4, "minute": 23}
